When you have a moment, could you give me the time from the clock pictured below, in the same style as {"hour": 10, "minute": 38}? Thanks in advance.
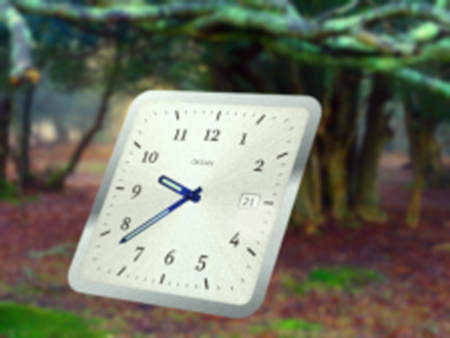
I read {"hour": 9, "minute": 38}
